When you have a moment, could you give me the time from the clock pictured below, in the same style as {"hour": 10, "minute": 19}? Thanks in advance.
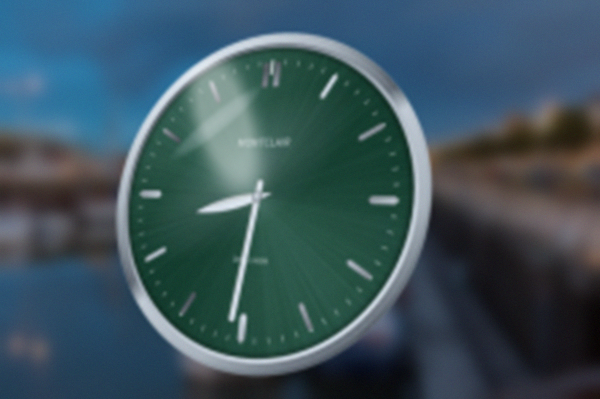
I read {"hour": 8, "minute": 31}
